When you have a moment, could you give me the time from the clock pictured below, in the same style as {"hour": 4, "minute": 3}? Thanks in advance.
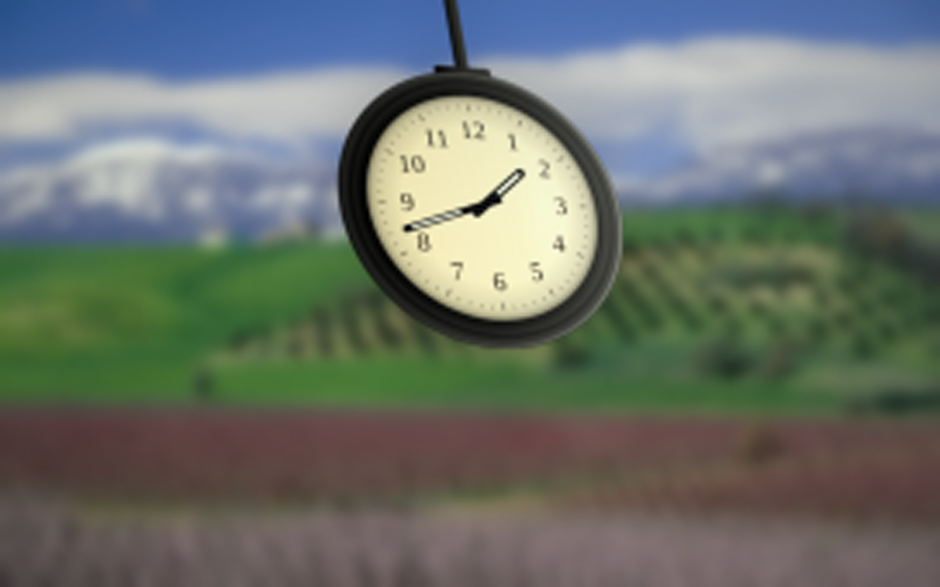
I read {"hour": 1, "minute": 42}
